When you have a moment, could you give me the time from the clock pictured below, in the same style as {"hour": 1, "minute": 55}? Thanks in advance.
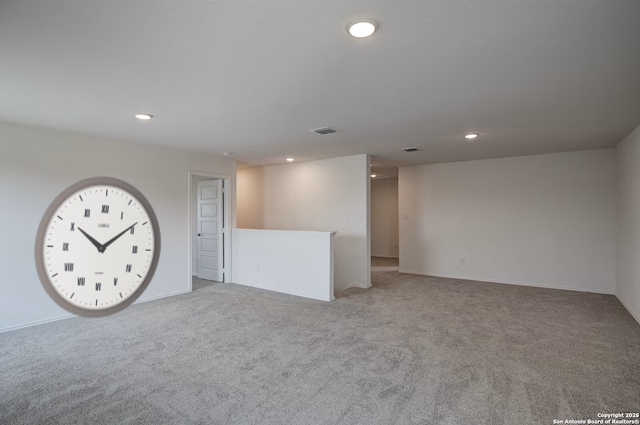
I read {"hour": 10, "minute": 9}
